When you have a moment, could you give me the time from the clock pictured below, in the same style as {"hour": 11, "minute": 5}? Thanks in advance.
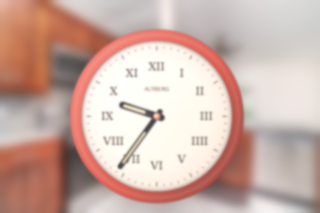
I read {"hour": 9, "minute": 36}
